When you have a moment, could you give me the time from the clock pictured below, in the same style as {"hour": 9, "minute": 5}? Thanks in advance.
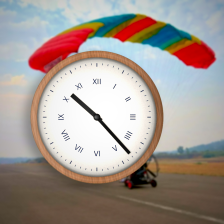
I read {"hour": 10, "minute": 23}
